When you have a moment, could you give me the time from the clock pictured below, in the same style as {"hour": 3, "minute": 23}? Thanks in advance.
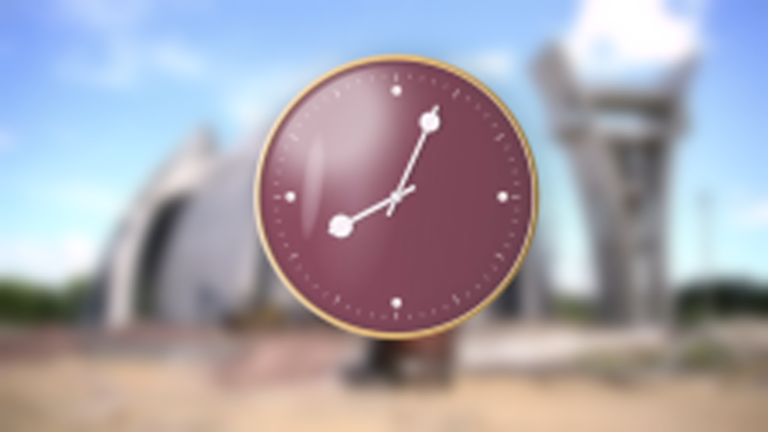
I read {"hour": 8, "minute": 4}
